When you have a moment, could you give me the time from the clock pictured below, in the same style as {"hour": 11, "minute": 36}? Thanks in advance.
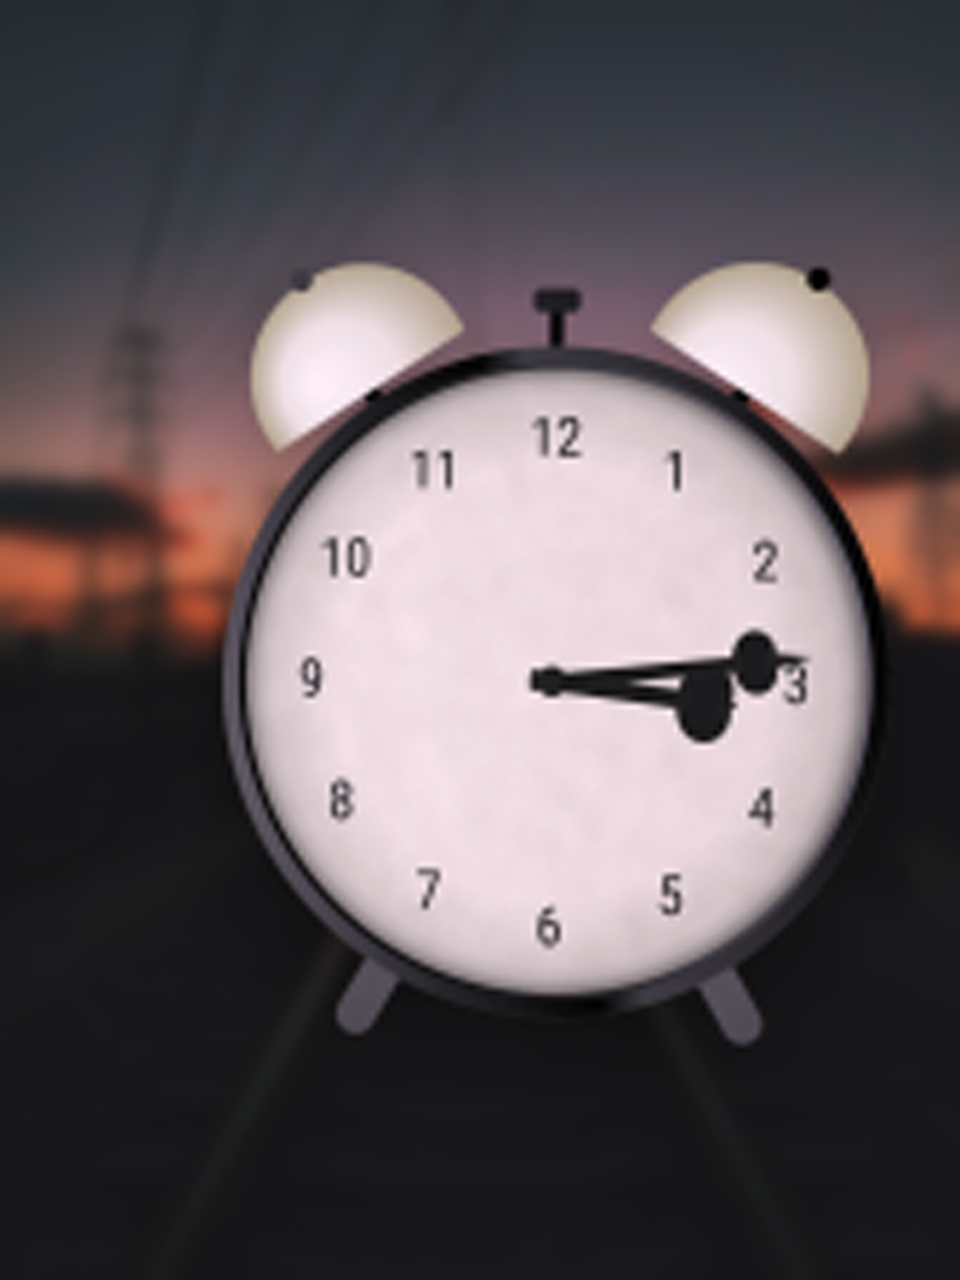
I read {"hour": 3, "minute": 14}
